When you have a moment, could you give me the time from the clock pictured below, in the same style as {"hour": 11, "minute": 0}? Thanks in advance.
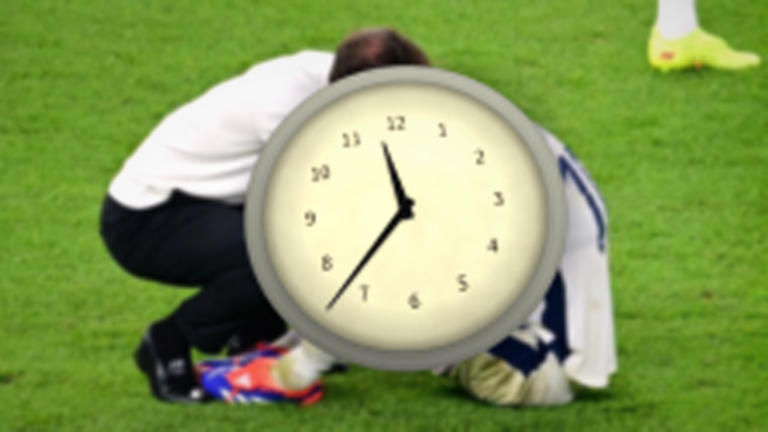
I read {"hour": 11, "minute": 37}
